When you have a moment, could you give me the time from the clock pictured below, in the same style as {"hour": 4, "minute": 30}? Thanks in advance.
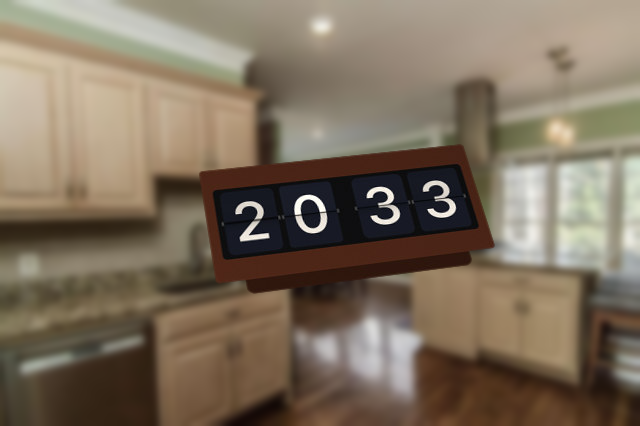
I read {"hour": 20, "minute": 33}
